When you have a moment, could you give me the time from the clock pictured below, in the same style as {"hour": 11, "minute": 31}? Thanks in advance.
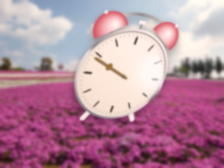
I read {"hour": 9, "minute": 49}
